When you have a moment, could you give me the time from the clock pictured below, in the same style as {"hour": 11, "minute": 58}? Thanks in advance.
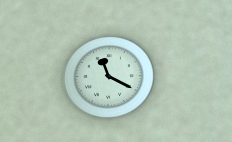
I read {"hour": 11, "minute": 20}
